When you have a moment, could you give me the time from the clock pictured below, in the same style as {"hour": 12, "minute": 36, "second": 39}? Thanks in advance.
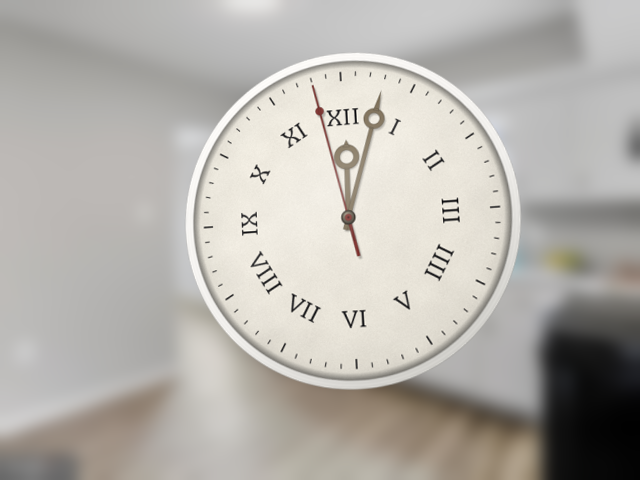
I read {"hour": 12, "minute": 2, "second": 58}
